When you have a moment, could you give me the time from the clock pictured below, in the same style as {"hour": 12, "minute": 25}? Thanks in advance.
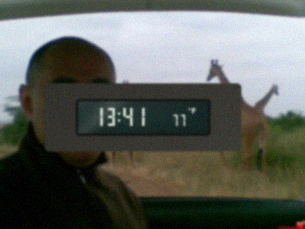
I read {"hour": 13, "minute": 41}
